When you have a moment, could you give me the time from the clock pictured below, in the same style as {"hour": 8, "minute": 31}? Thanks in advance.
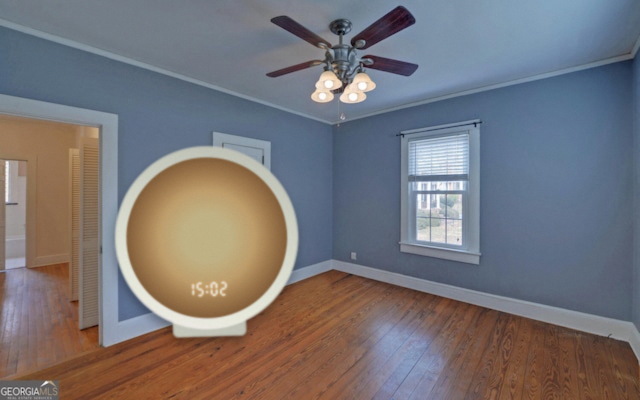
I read {"hour": 15, "minute": 2}
